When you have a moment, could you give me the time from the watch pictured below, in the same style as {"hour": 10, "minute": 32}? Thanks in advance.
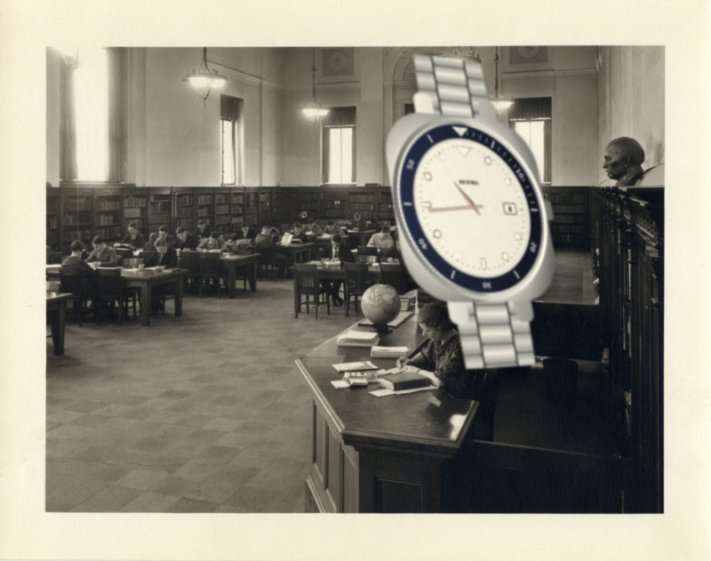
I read {"hour": 10, "minute": 44}
